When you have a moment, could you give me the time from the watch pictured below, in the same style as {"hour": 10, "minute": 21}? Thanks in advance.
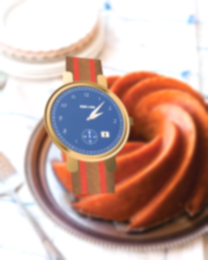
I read {"hour": 2, "minute": 7}
